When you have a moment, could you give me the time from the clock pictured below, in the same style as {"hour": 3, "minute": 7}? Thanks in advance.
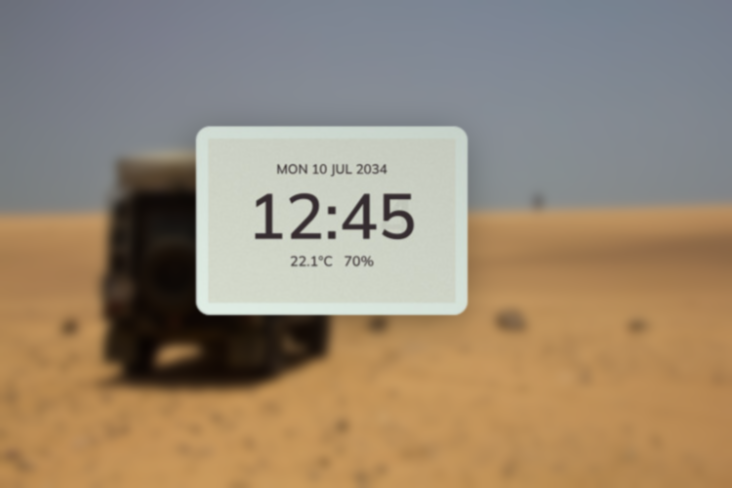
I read {"hour": 12, "minute": 45}
